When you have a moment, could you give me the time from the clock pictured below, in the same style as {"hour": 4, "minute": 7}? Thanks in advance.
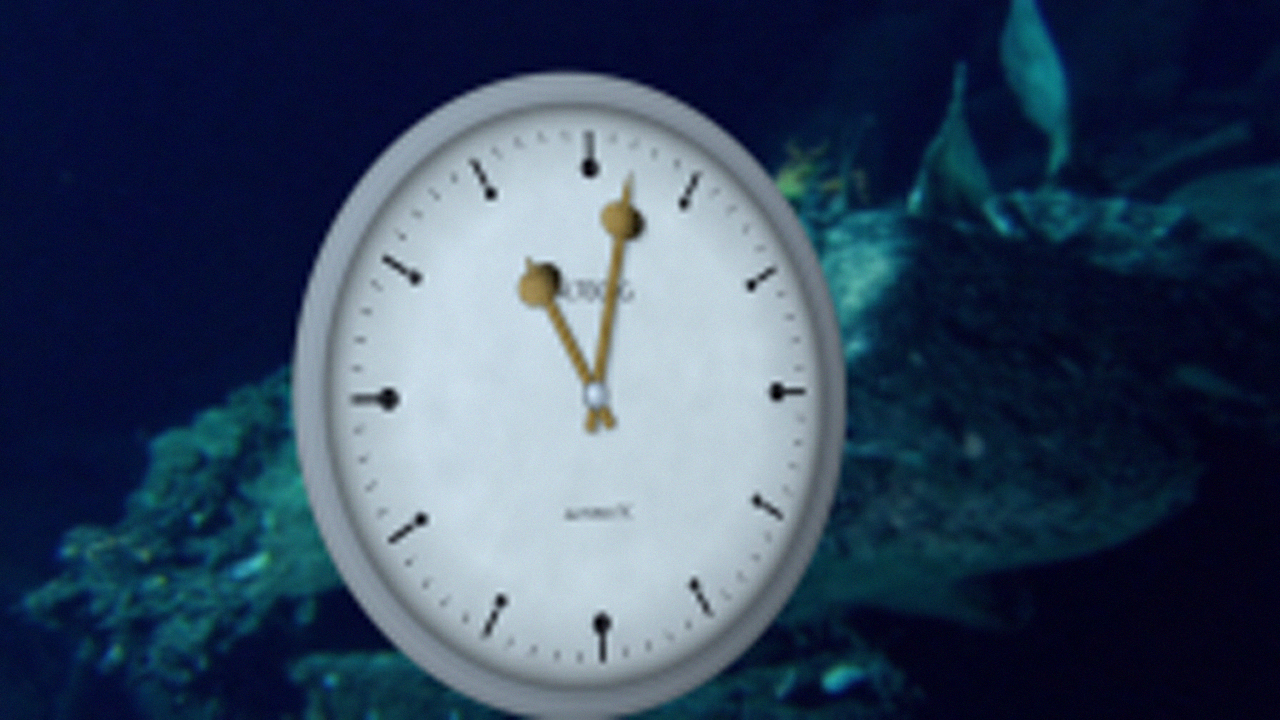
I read {"hour": 11, "minute": 2}
